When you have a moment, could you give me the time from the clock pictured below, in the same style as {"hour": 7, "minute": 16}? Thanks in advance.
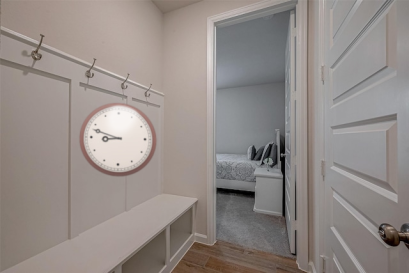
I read {"hour": 8, "minute": 48}
